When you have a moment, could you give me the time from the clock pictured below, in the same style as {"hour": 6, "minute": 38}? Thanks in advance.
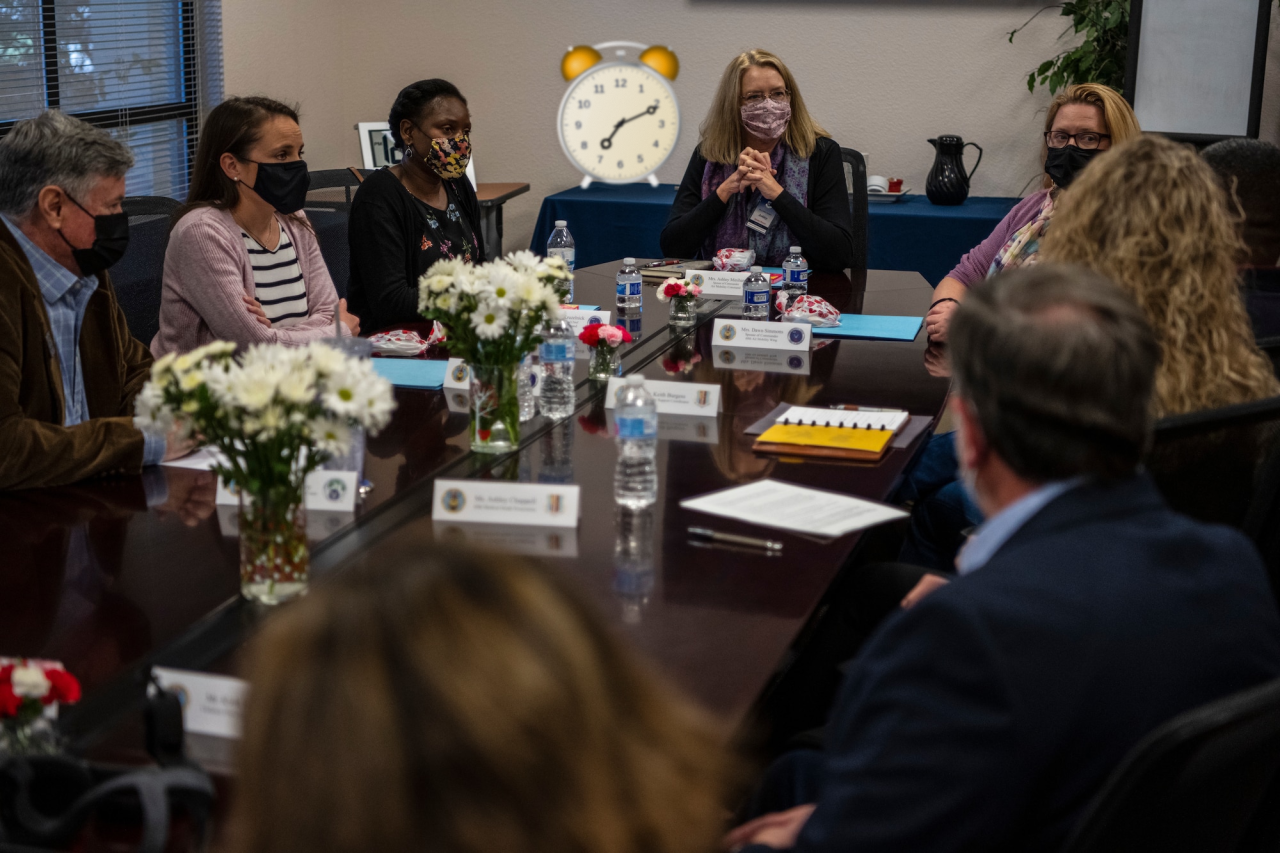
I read {"hour": 7, "minute": 11}
